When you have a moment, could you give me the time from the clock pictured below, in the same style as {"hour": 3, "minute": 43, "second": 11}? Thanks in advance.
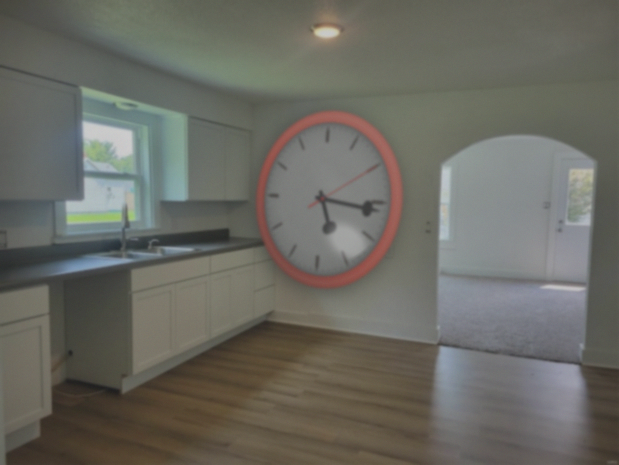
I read {"hour": 5, "minute": 16, "second": 10}
